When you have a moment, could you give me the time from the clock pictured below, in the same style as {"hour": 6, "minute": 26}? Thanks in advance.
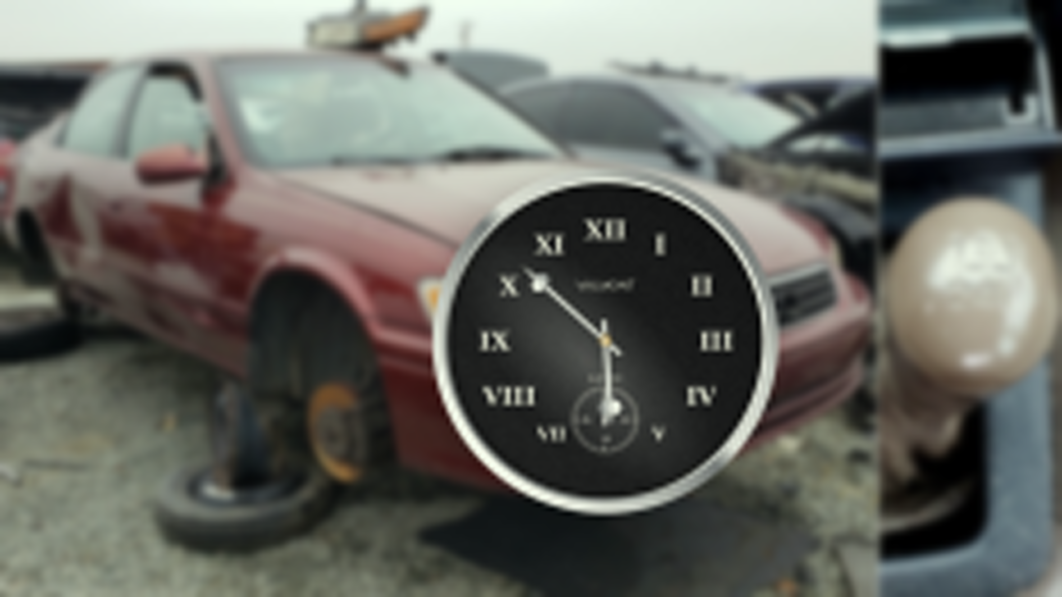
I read {"hour": 5, "minute": 52}
